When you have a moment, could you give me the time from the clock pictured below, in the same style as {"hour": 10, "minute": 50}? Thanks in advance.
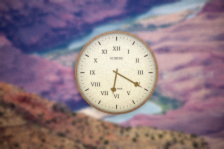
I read {"hour": 6, "minute": 20}
